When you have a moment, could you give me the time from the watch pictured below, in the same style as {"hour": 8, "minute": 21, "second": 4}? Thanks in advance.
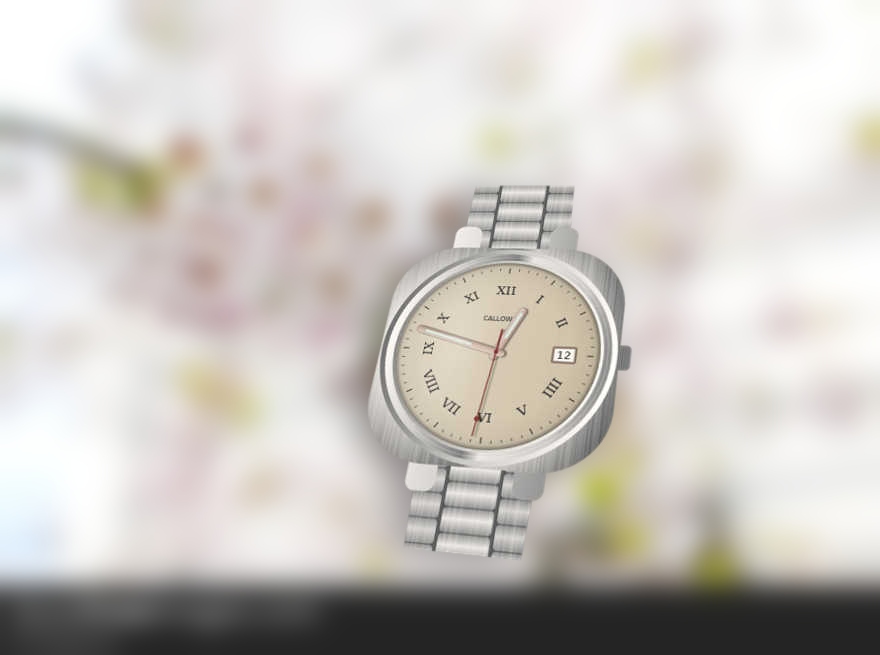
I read {"hour": 12, "minute": 47, "second": 31}
